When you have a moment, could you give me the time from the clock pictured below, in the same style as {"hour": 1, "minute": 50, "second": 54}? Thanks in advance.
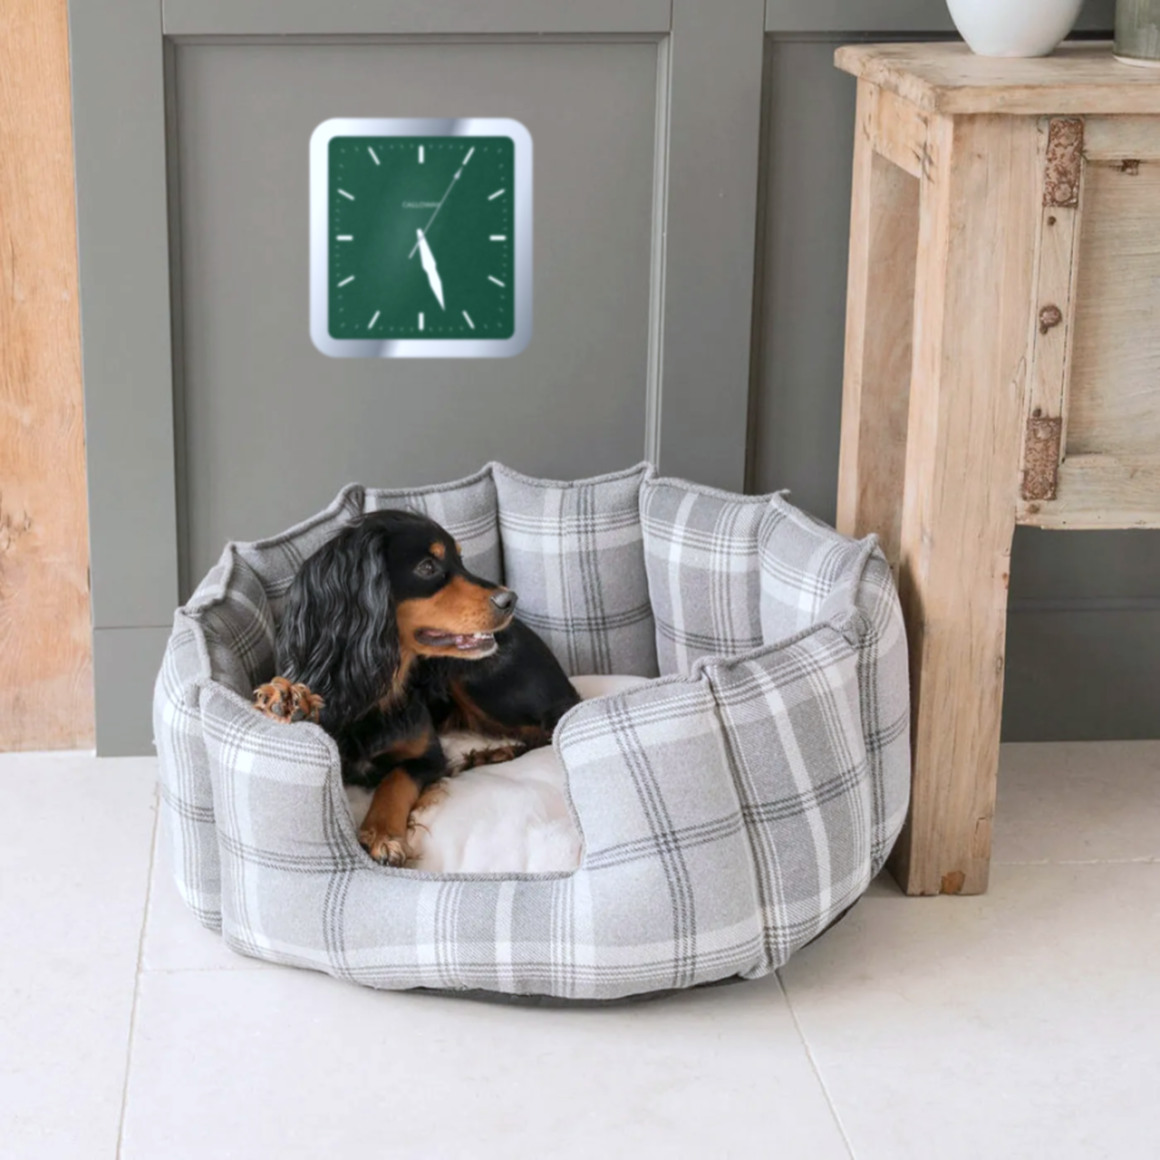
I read {"hour": 5, "minute": 27, "second": 5}
